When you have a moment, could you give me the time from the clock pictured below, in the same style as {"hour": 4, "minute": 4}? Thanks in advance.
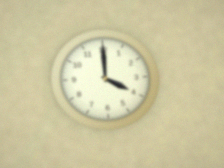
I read {"hour": 4, "minute": 0}
